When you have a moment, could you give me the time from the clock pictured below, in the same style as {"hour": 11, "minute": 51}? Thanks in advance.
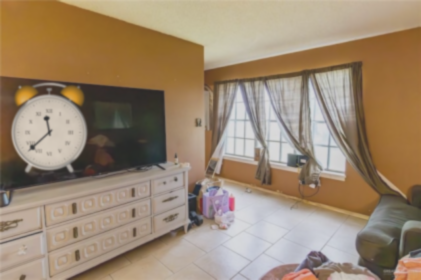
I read {"hour": 11, "minute": 38}
